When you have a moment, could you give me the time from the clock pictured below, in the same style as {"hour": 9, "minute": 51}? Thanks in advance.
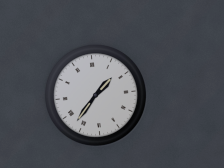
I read {"hour": 1, "minute": 37}
